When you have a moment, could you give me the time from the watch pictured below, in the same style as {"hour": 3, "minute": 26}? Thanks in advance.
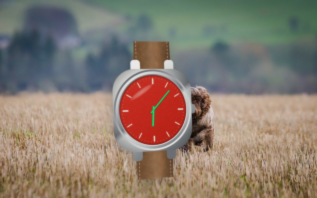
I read {"hour": 6, "minute": 7}
